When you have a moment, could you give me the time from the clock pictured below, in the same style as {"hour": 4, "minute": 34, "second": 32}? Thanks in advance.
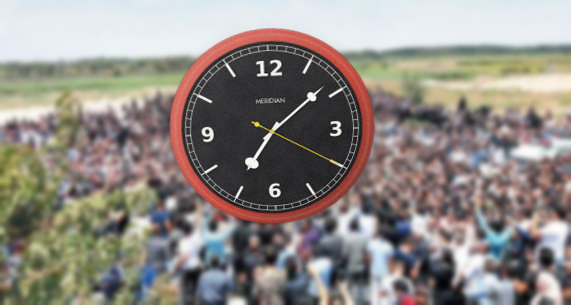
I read {"hour": 7, "minute": 8, "second": 20}
